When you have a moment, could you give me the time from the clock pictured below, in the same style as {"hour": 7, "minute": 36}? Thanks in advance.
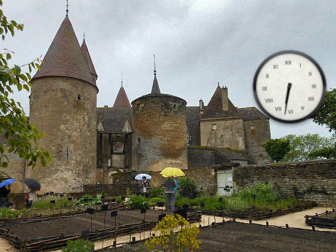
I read {"hour": 6, "minute": 32}
